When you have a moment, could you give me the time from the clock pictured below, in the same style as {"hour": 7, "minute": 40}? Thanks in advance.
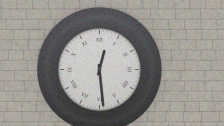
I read {"hour": 12, "minute": 29}
